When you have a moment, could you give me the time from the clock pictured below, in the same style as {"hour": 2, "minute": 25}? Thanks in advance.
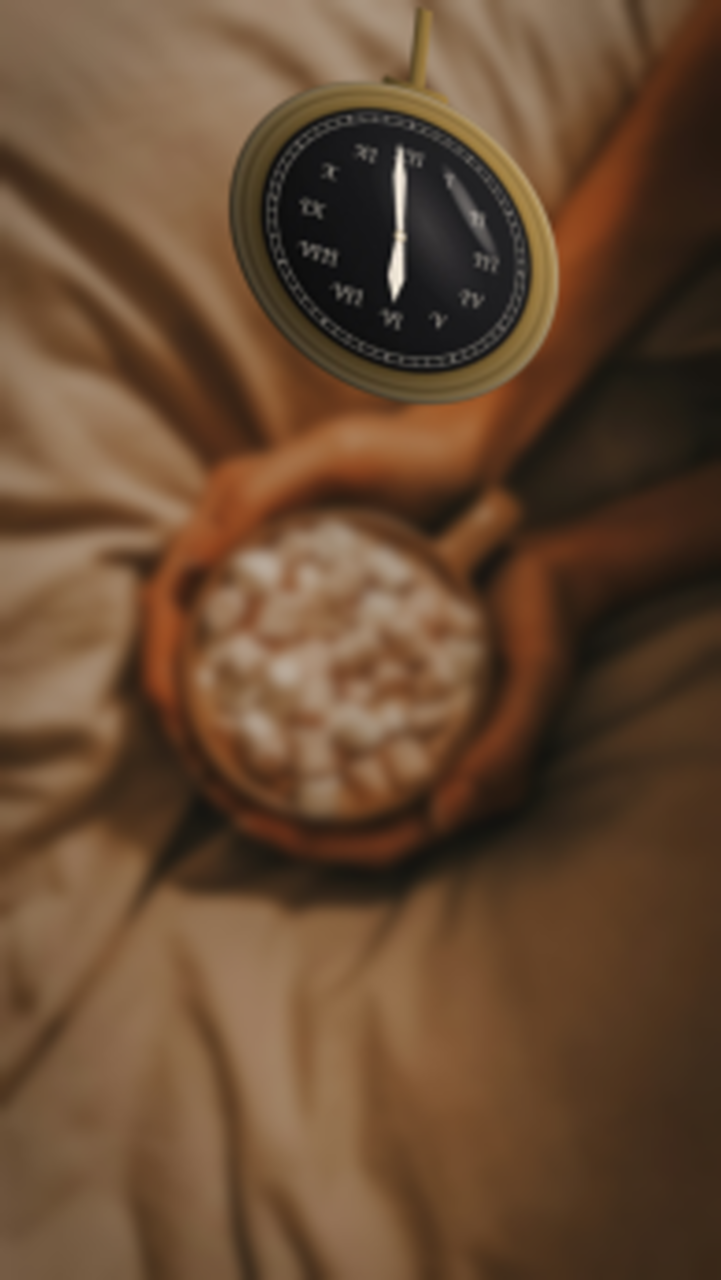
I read {"hour": 5, "minute": 59}
